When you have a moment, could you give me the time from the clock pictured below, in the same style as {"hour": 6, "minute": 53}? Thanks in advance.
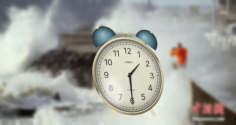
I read {"hour": 1, "minute": 30}
